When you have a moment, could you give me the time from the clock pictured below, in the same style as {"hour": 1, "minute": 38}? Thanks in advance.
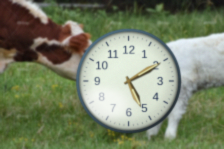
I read {"hour": 5, "minute": 10}
